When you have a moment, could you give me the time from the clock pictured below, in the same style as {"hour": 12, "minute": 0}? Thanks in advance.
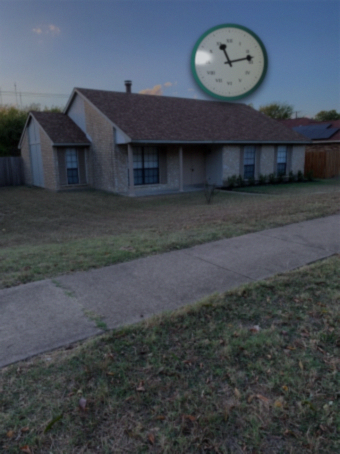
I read {"hour": 11, "minute": 13}
